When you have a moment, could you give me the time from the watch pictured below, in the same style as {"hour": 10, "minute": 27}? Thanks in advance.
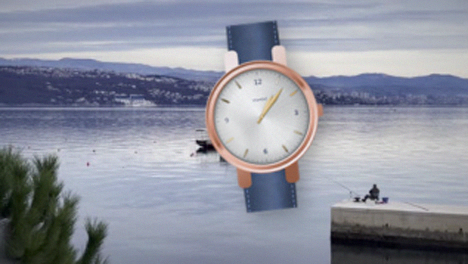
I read {"hour": 1, "minute": 7}
